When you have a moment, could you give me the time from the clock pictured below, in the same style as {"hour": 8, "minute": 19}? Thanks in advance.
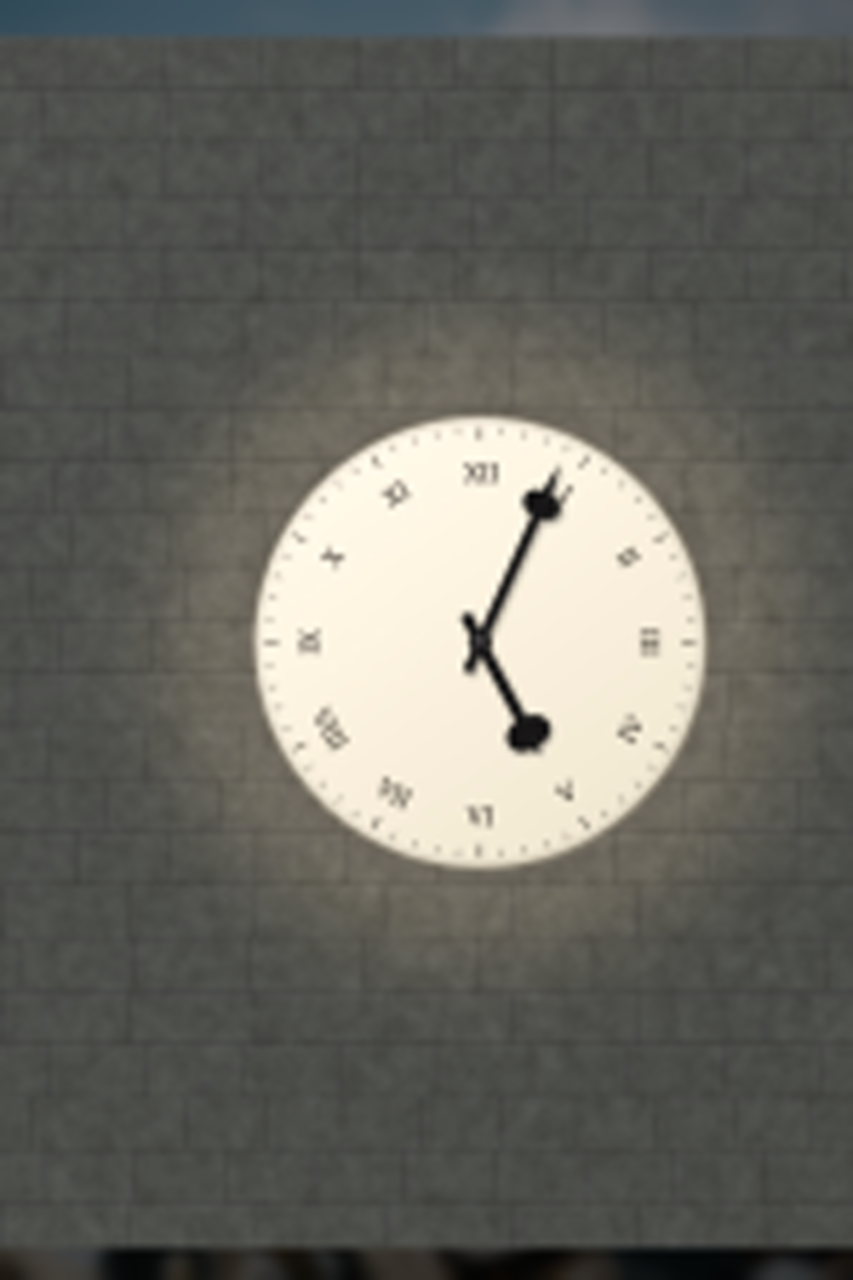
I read {"hour": 5, "minute": 4}
